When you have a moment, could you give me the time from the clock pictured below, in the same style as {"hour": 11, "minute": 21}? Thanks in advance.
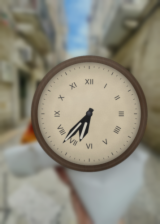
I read {"hour": 6, "minute": 37}
